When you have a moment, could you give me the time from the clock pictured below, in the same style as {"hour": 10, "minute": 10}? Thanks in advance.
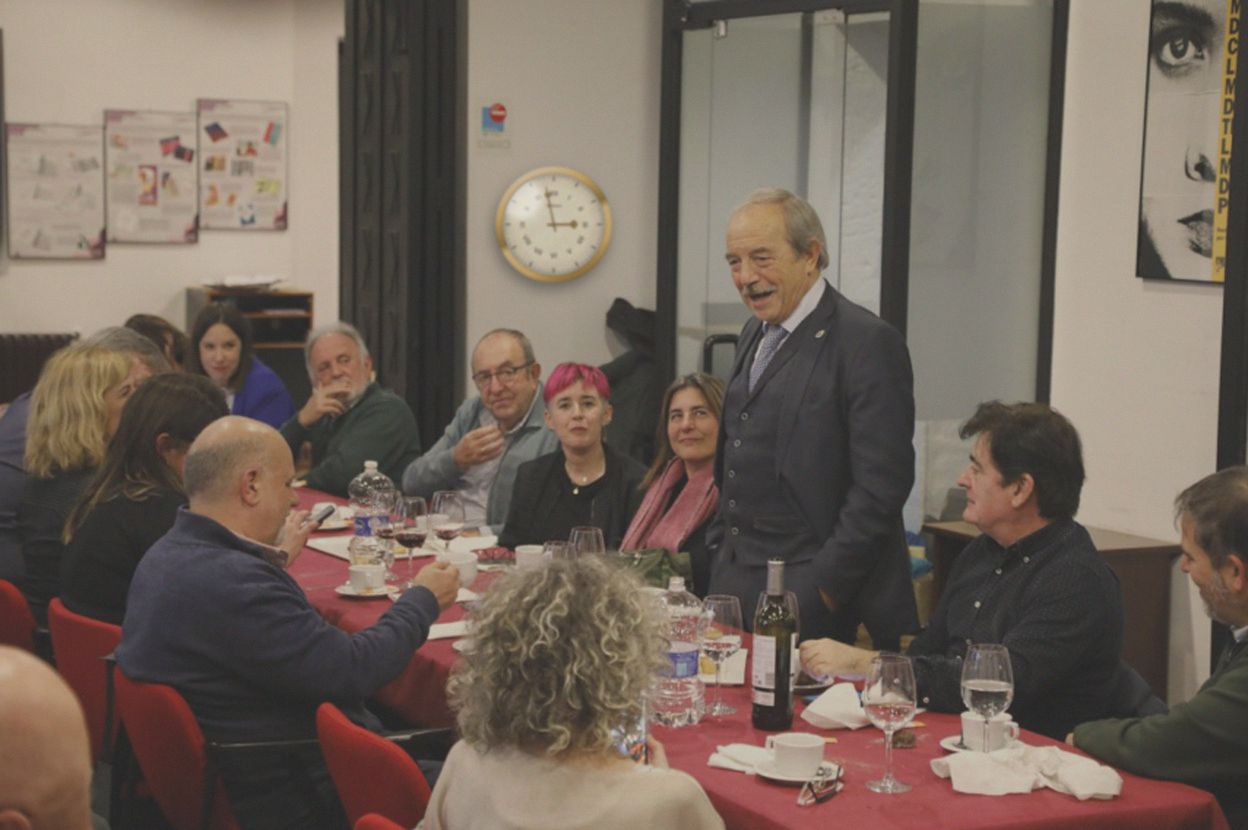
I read {"hour": 2, "minute": 58}
